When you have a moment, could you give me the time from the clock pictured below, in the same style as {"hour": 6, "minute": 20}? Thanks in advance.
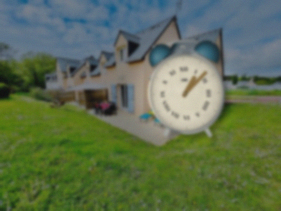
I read {"hour": 1, "minute": 8}
